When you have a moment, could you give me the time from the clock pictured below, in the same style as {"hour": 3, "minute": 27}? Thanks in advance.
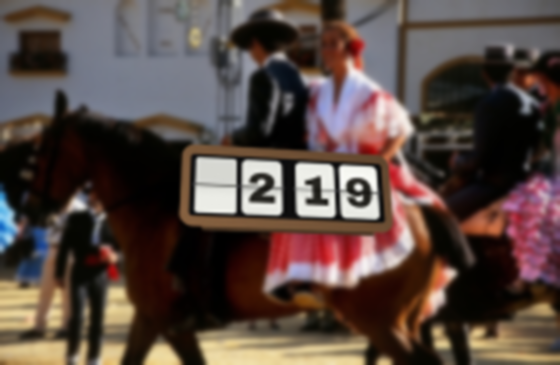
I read {"hour": 2, "minute": 19}
